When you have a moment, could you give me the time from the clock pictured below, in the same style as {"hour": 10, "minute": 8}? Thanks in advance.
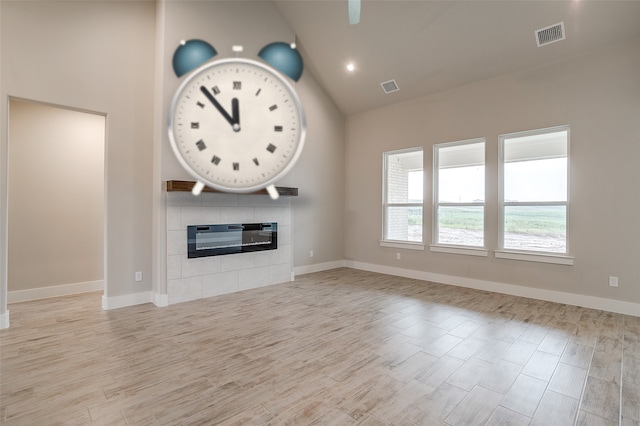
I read {"hour": 11, "minute": 53}
